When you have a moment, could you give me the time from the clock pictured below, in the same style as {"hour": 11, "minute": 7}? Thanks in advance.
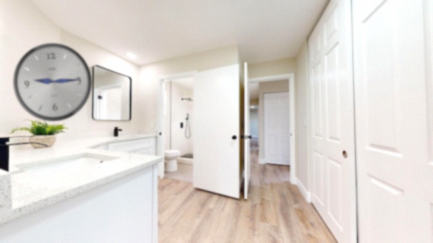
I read {"hour": 9, "minute": 15}
